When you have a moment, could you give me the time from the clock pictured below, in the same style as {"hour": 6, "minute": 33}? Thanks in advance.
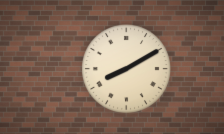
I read {"hour": 8, "minute": 10}
